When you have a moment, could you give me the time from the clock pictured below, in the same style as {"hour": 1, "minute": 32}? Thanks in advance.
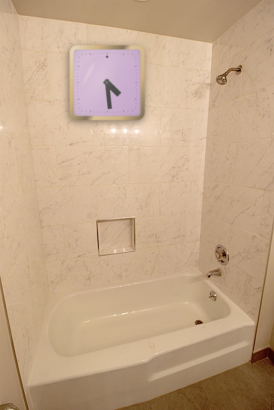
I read {"hour": 4, "minute": 29}
